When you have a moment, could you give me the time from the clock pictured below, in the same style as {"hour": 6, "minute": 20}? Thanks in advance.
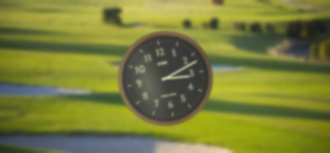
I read {"hour": 3, "minute": 12}
